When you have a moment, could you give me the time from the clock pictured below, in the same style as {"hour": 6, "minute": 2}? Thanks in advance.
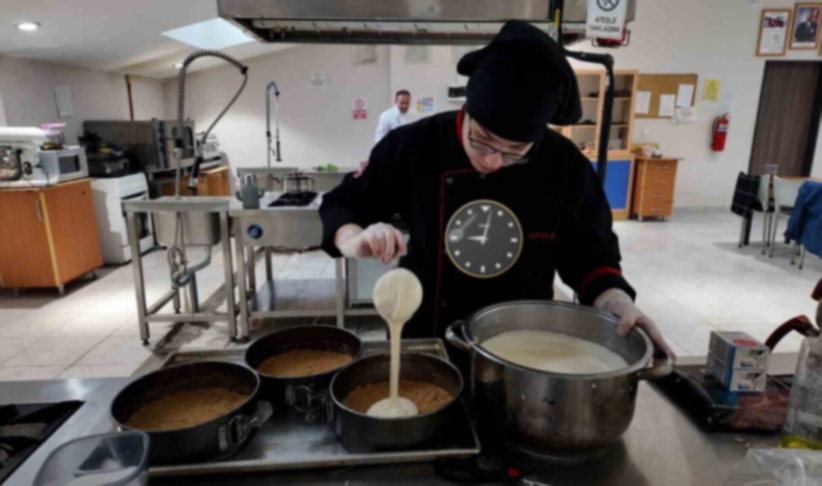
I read {"hour": 9, "minute": 2}
